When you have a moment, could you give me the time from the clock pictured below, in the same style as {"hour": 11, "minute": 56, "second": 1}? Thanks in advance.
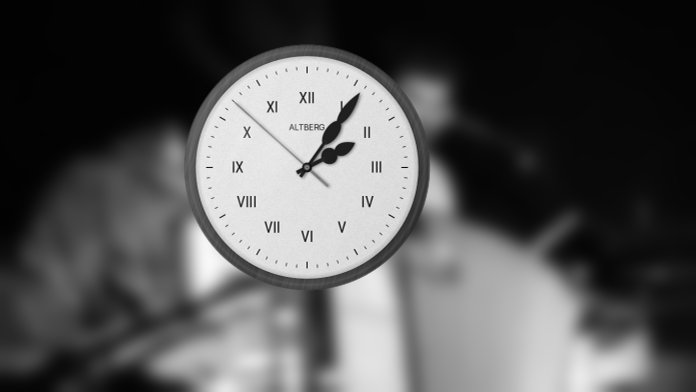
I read {"hour": 2, "minute": 5, "second": 52}
